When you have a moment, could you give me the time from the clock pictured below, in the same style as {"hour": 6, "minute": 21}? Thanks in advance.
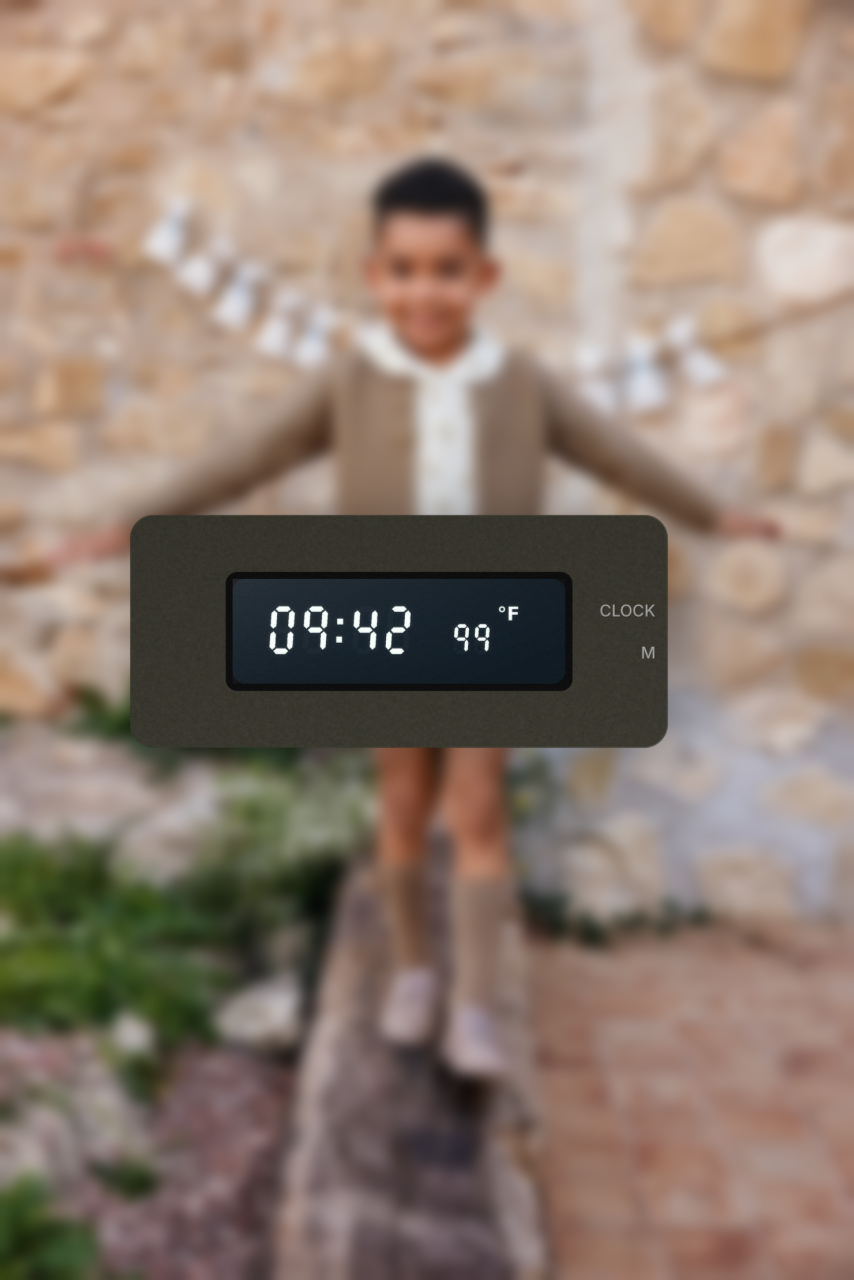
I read {"hour": 9, "minute": 42}
